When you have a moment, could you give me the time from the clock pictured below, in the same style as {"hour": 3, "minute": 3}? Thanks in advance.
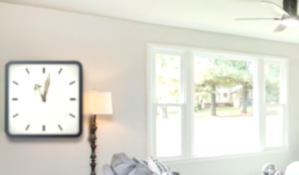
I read {"hour": 11, "minute": 2}
